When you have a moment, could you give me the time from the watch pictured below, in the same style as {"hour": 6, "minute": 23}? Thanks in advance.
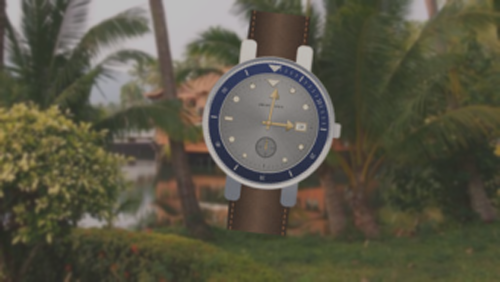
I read {"hour": 3, "minute": 1}
